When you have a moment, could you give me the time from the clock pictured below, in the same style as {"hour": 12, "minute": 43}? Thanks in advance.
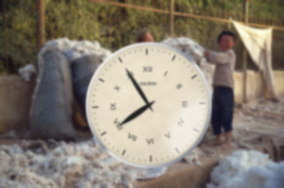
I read {"hour": 7, "minute": 55}
